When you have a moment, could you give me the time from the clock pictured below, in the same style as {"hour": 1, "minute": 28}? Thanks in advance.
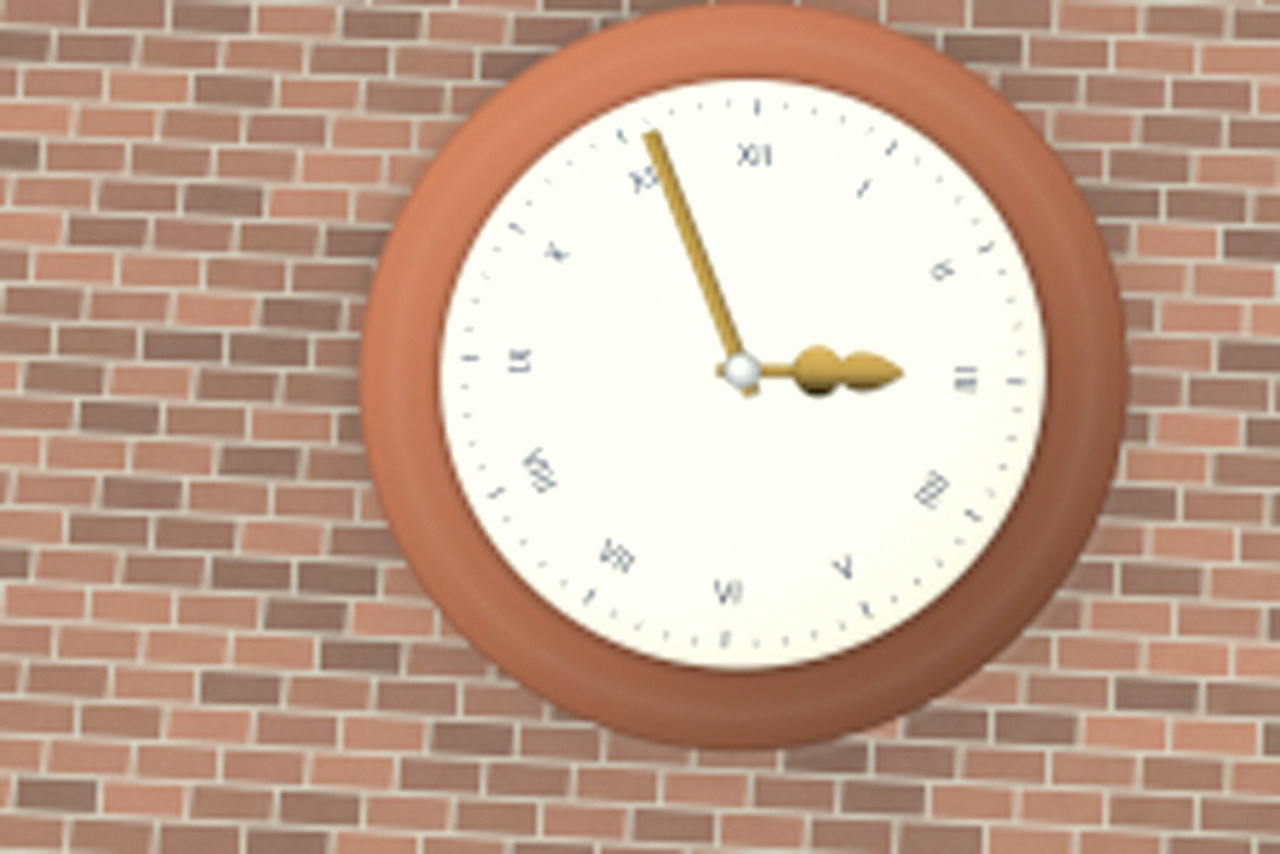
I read {"hour": 2, "minute": 56}
